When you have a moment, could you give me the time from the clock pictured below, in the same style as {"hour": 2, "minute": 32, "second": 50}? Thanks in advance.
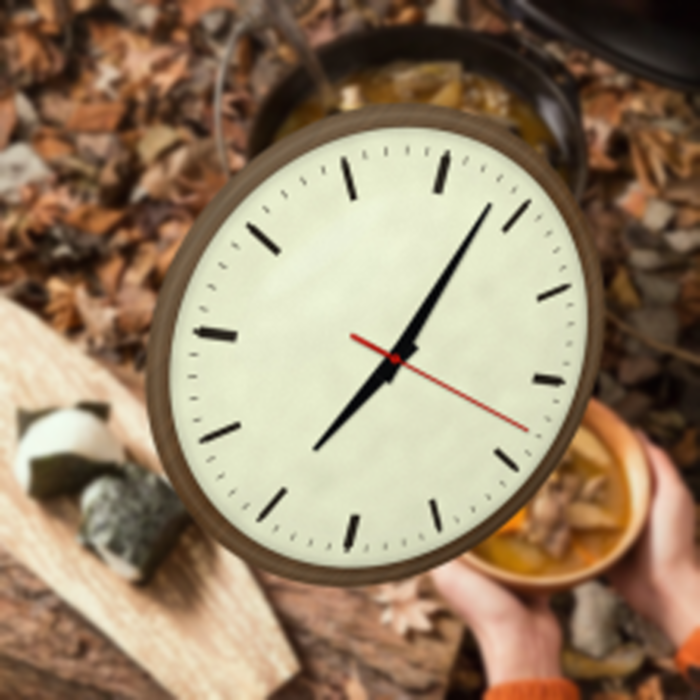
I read {"hour": 7, "minute": 3, "second": 18}
